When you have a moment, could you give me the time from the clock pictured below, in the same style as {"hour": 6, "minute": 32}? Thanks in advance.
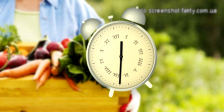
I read {"hour": 12, "minute": 33}
